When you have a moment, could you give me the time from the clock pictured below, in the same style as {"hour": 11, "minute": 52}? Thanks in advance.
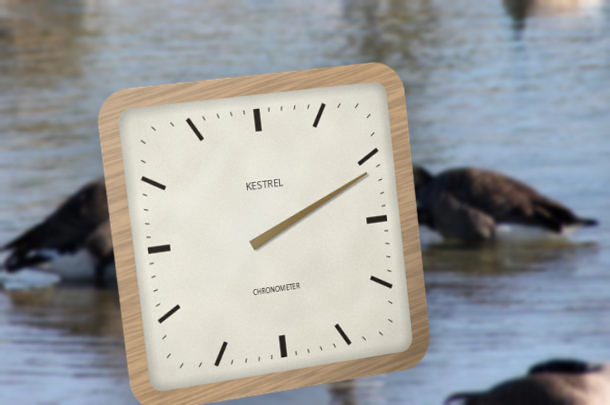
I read {"hour": 2, "minute": 11}
